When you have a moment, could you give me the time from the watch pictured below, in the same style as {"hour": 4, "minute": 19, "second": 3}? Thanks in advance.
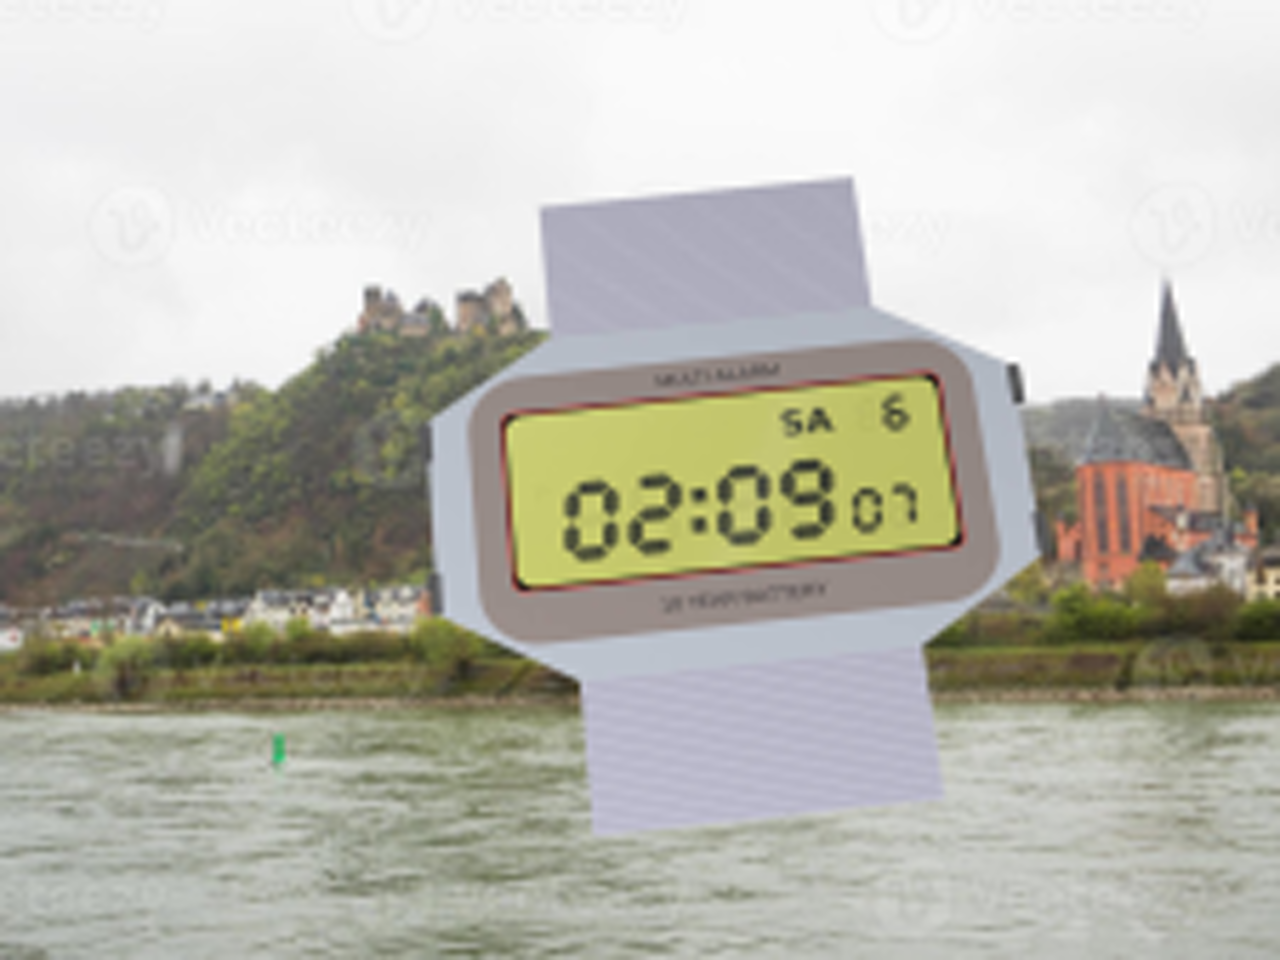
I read {"hour": 2, "minute": 9, "second": 7}
